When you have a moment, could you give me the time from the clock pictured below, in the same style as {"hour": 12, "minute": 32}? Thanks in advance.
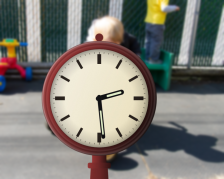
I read {"hour": 2, "minute": 29}
